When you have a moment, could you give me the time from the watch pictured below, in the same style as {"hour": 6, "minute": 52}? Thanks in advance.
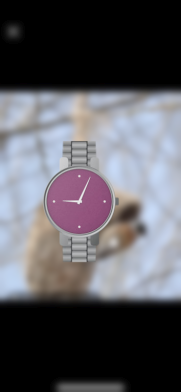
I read {"hour": 9, "minute": 4}
